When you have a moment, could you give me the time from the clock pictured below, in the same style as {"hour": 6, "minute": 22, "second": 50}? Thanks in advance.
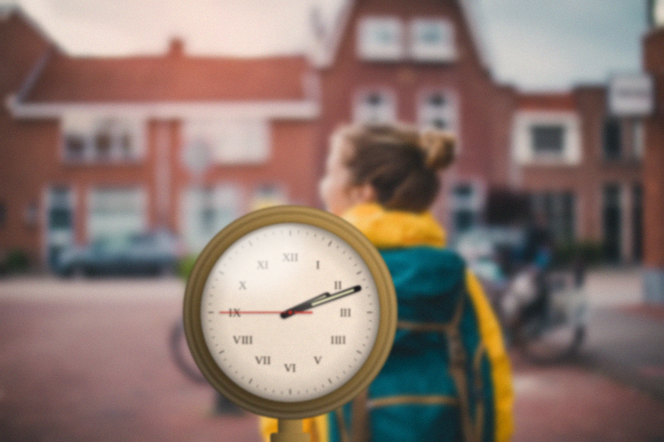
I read {"hour": 2, "minute": 11, "second": 45}
